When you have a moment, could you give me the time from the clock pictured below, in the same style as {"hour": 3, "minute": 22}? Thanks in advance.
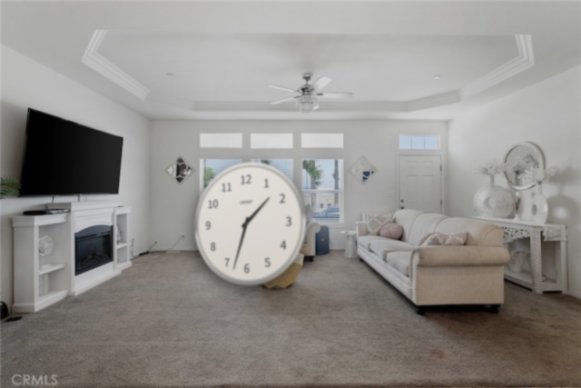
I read {"hour": 1, "minute": 33}
